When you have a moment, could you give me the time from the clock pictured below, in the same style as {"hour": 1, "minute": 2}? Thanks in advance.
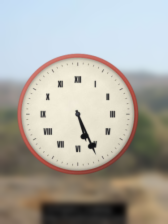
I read {"hour": 5, "minute": 26}
